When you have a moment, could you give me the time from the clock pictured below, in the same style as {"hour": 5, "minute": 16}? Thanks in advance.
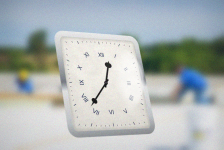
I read {"hour": 12, "minute": 37}
